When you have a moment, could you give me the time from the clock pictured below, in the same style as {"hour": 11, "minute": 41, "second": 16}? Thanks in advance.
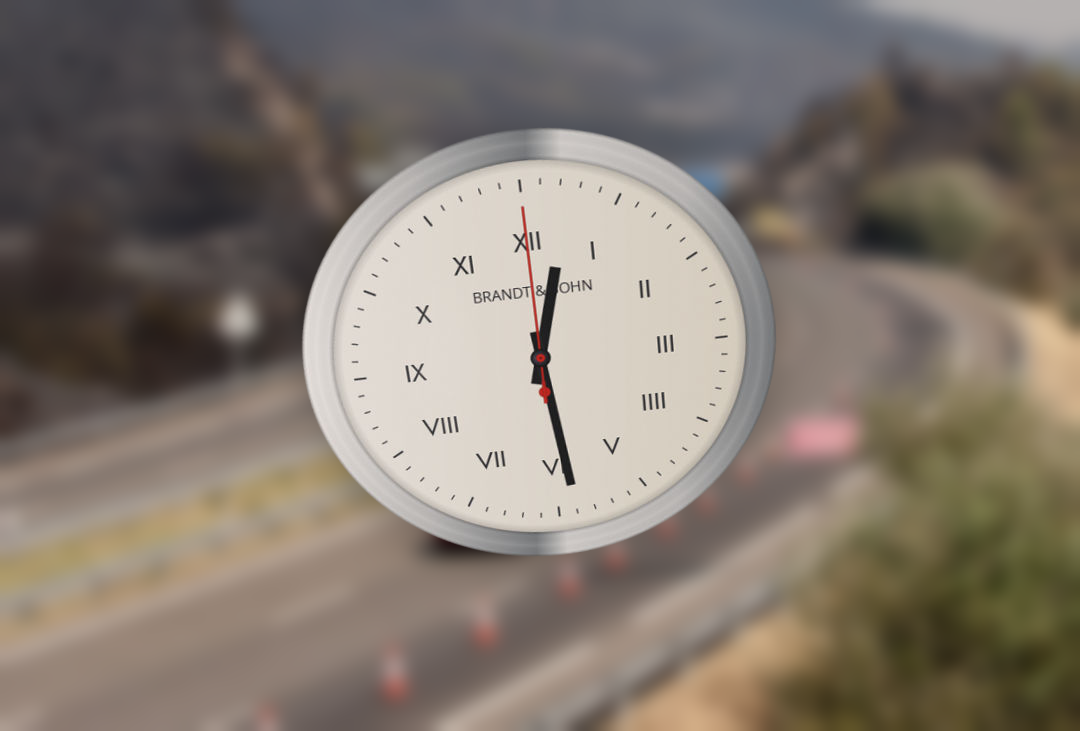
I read {"hour": 12, "minute": 29, "second": 0}
